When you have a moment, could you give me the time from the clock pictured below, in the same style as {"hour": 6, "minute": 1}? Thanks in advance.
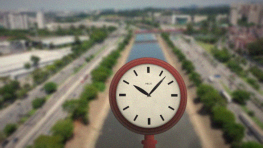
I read {"hour": 10, "minute": 7}
